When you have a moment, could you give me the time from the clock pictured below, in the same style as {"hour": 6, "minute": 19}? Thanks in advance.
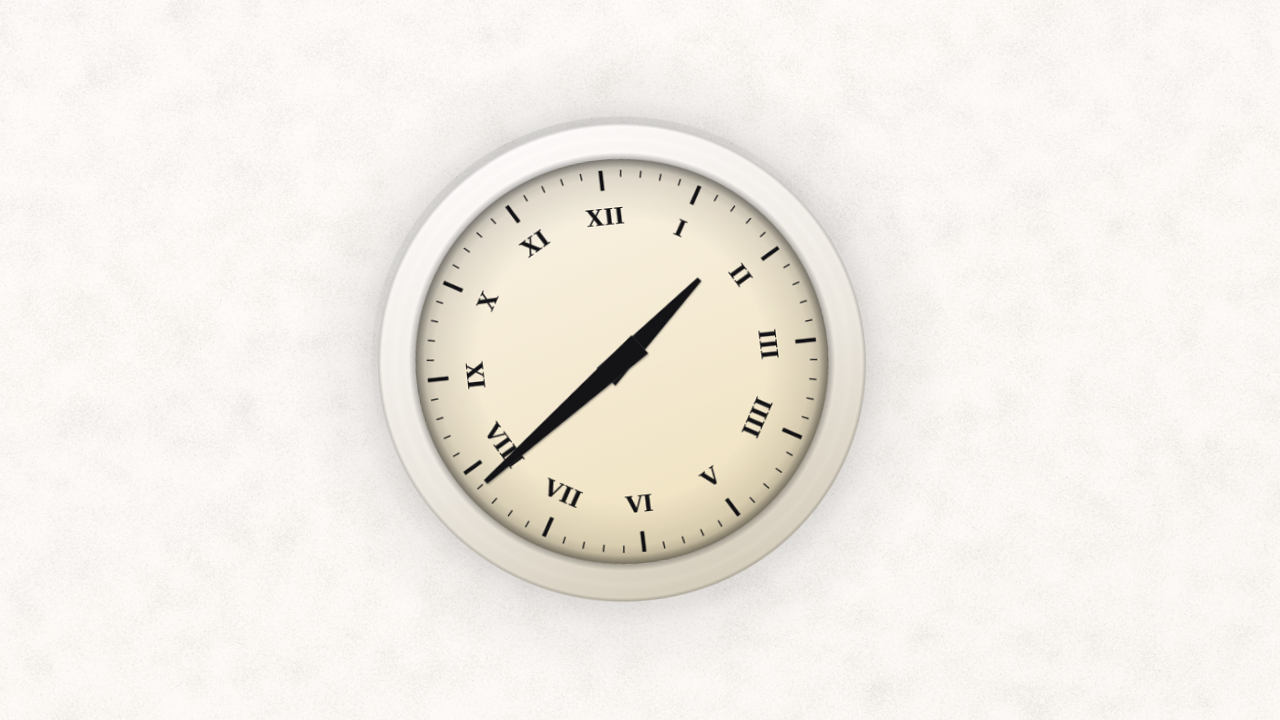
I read {"hour": 1, "minute": 39}
